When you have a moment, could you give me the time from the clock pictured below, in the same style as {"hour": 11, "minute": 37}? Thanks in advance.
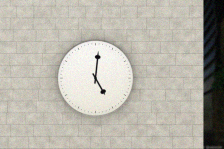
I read {"hour": 5, "minute": 1}
